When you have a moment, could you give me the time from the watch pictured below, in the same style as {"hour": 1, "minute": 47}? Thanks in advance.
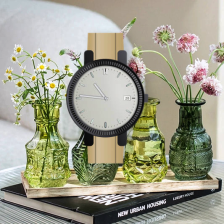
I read {"hour": 10, "minute": 46}
